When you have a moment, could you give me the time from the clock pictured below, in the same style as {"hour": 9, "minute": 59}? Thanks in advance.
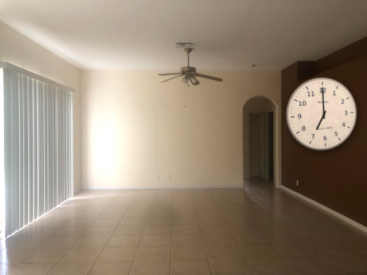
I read {"hour": 7, "minute": 0}
